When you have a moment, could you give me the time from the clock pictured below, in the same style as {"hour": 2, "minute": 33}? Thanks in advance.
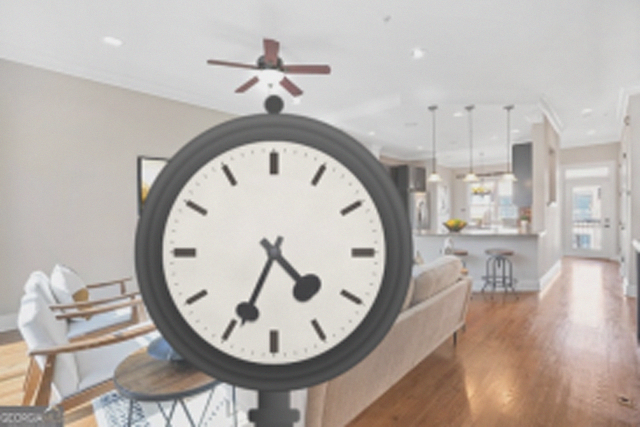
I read {"hour": 4, "minute": 34}
